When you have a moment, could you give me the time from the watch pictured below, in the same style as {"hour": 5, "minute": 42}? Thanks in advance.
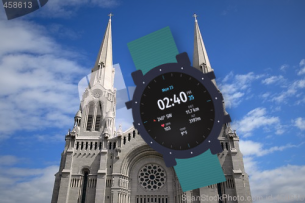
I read {"hour": 2, "minute": 40}
